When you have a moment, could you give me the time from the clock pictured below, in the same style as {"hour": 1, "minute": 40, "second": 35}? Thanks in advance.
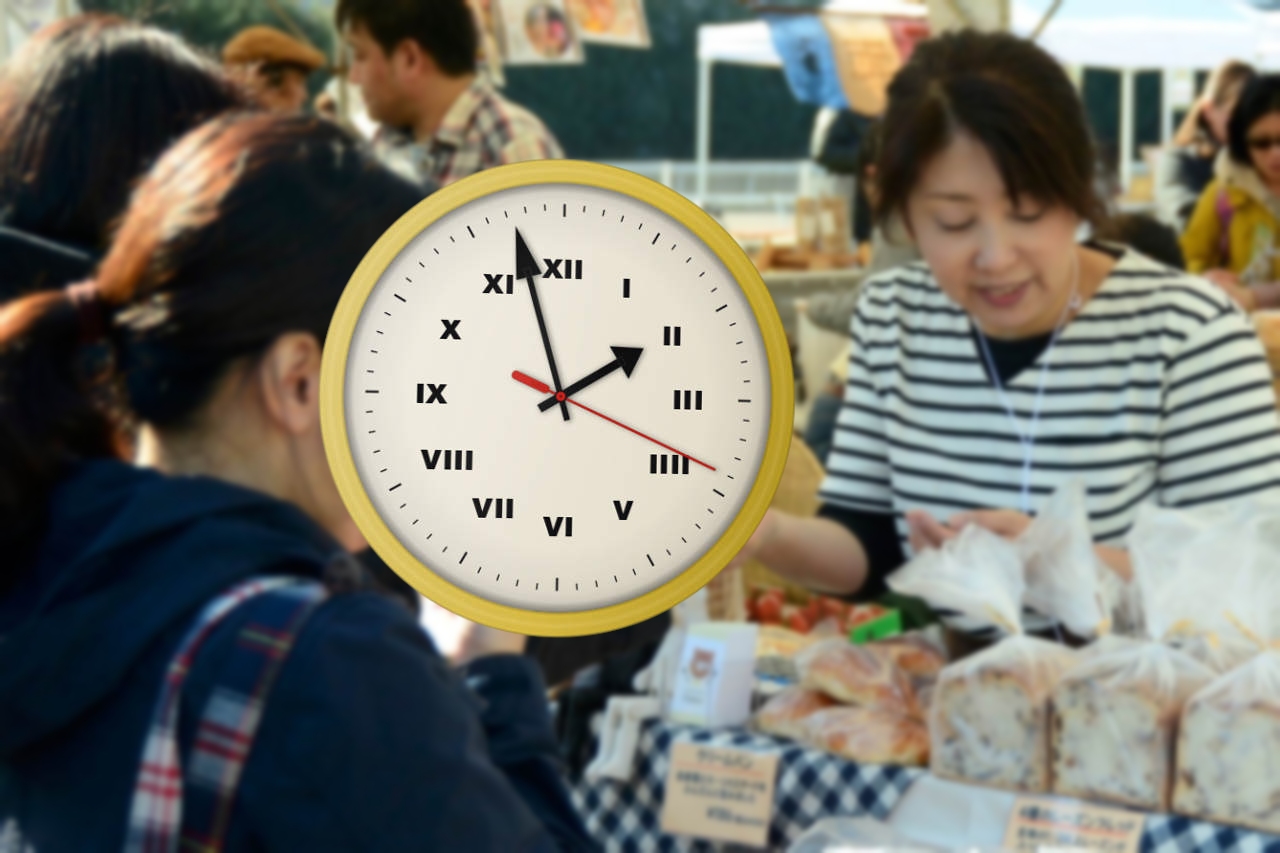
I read {"hour": 1, "minute": 57, "second": 19}
